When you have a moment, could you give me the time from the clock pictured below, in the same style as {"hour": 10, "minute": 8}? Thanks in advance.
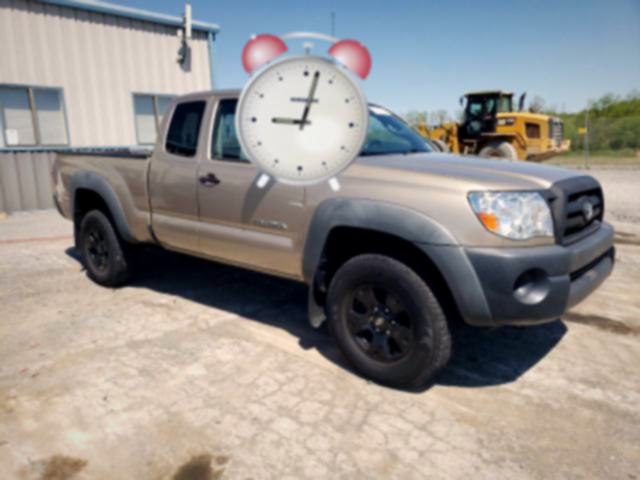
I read {"hour": 9, "minute": 2}
